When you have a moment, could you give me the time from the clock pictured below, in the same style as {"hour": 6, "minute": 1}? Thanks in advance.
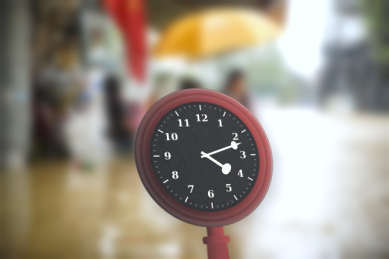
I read {"hour": 4, "minute": 12}
